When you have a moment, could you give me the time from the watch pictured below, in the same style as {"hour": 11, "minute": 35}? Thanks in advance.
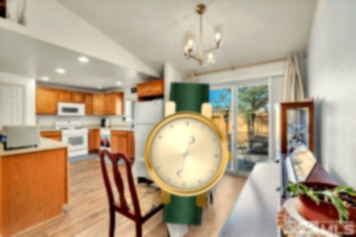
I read {"hour": 12, "minute": 32}
